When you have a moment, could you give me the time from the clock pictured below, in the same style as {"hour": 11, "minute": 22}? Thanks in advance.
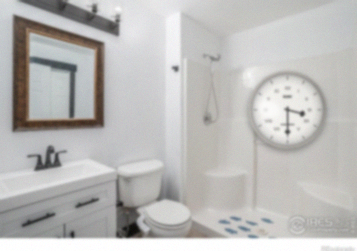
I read {"hour": 3, "minute": 30}
